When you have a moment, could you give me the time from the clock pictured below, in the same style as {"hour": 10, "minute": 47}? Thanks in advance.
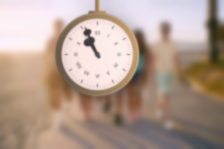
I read {"hour": 10, "minute": 56}
